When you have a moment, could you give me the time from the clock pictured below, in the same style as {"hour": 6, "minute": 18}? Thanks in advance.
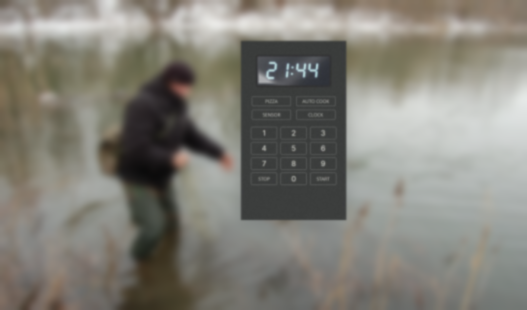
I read {"hour": 21, "minute": 44}
